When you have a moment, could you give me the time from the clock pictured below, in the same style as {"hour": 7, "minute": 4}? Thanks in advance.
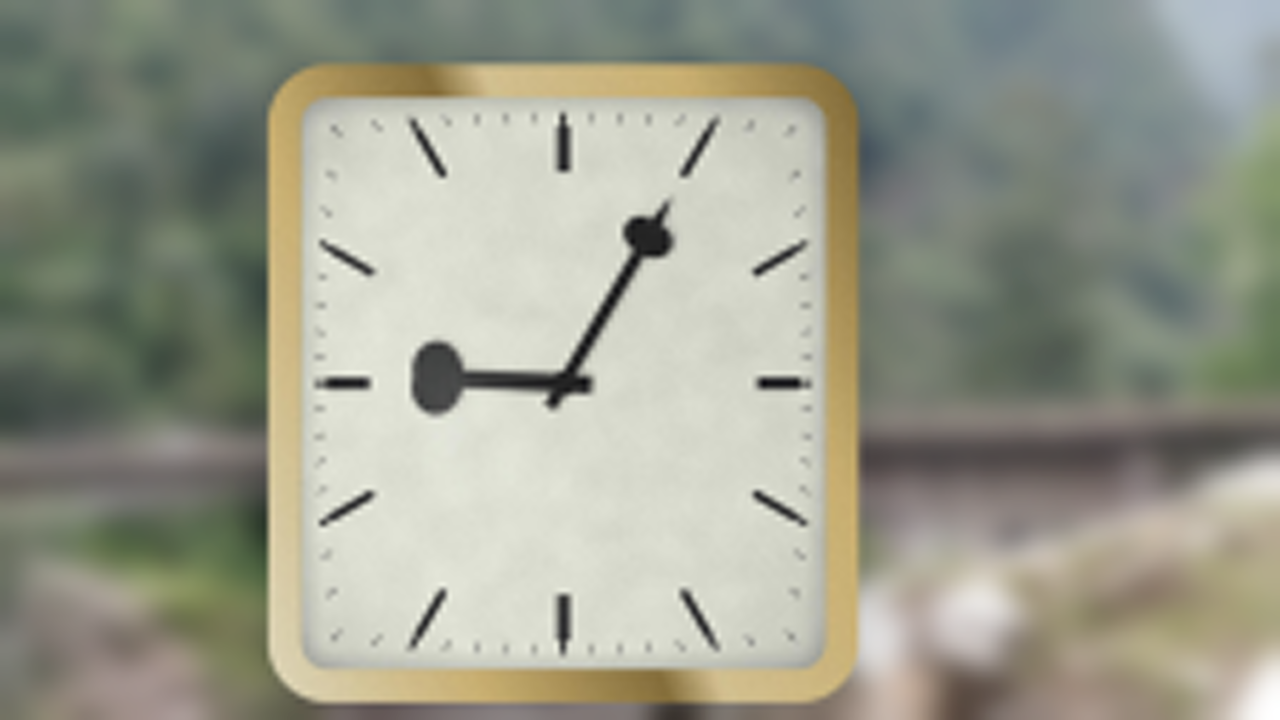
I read {"hour": 9, "minute": 5}
